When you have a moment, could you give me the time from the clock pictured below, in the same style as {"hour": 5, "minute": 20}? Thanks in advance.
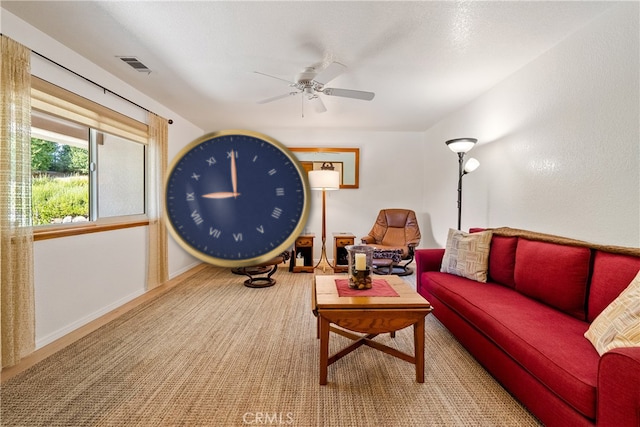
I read {"hour": 9, "minute": 0}
